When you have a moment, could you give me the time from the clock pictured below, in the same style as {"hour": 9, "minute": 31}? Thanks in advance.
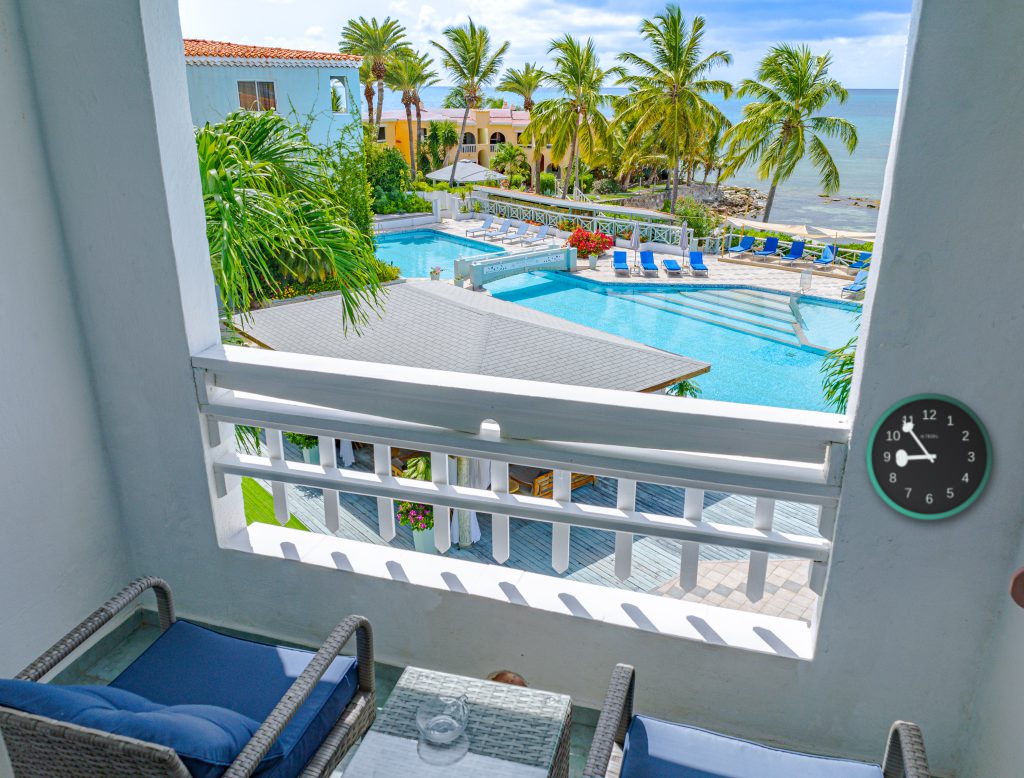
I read {"hour": 8, "minute": 54}
